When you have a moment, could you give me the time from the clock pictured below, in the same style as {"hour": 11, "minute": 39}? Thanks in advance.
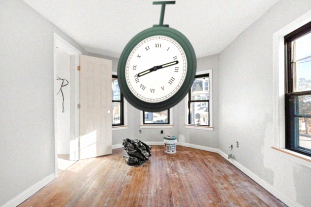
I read {"hour": 8, "minute": 12}
